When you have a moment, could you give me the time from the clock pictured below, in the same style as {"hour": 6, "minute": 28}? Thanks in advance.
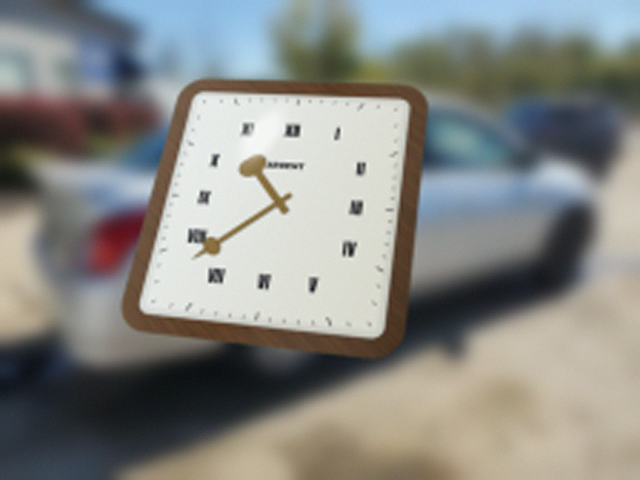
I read {"hour": 10, "minute": 38}
